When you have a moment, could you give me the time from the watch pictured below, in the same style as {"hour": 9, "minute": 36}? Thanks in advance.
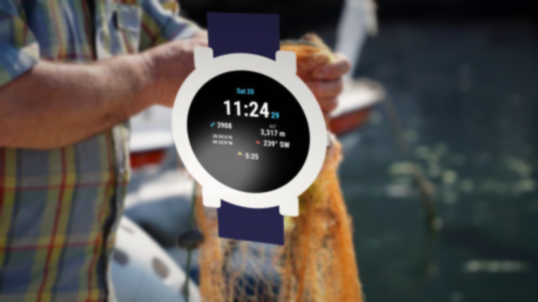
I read {"hour": 11, "minute": 24}
